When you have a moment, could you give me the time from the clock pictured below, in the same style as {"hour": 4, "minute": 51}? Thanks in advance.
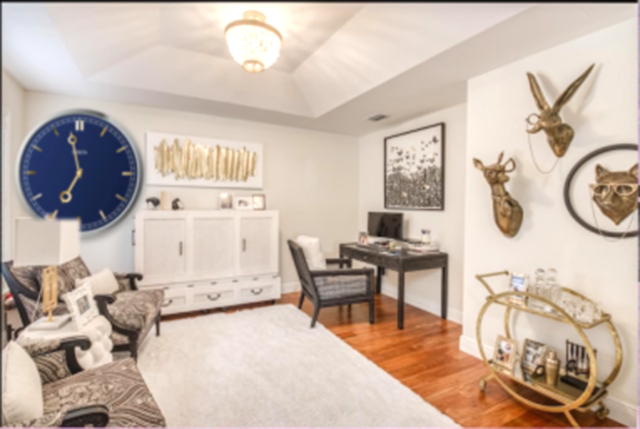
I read {"hour": 6, "minute": 58}
